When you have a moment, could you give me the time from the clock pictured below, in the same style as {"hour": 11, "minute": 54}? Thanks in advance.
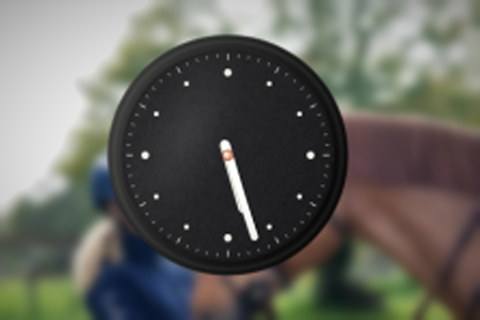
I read {"hour": 5, "minute": 27}
